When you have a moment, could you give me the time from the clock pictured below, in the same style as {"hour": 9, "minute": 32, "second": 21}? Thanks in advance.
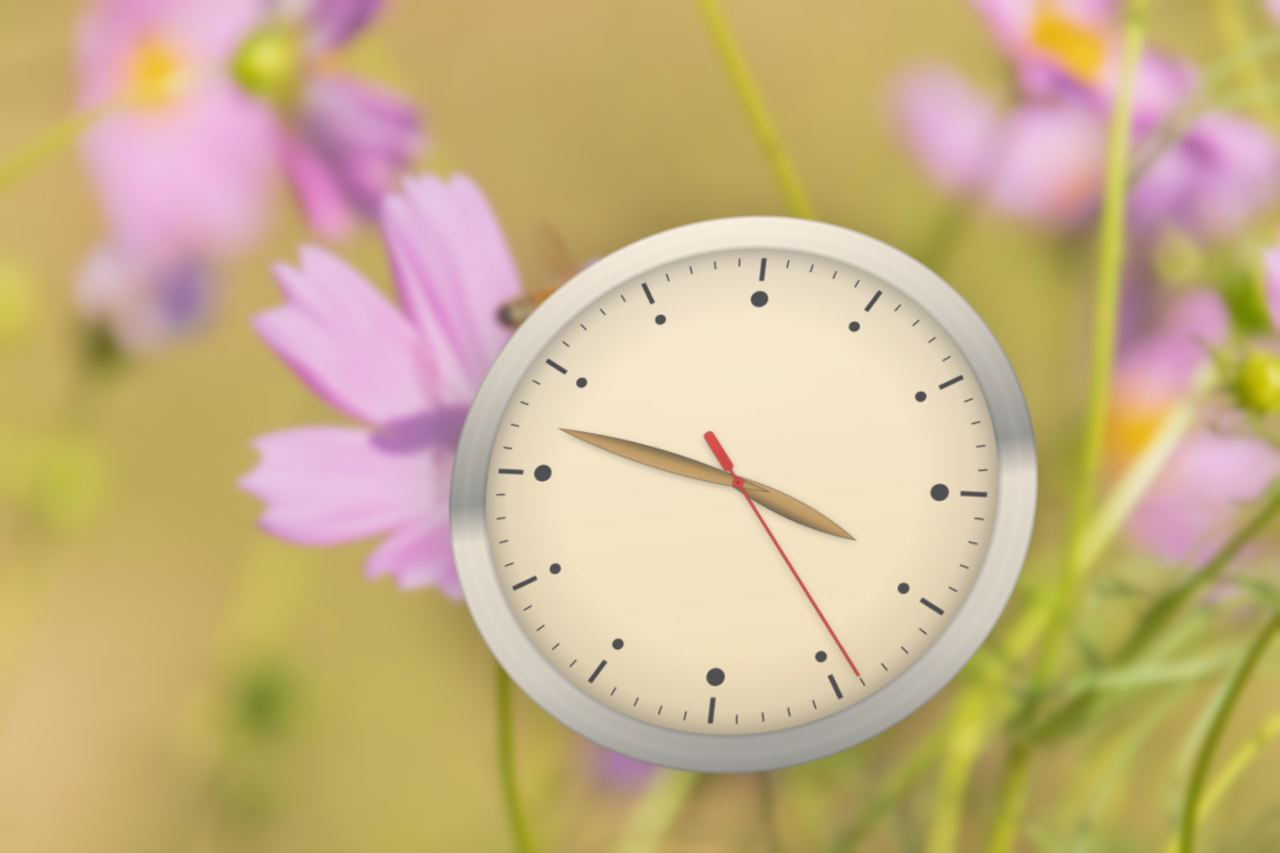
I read {"hour": 3, "minute": 47, "second": 24}
